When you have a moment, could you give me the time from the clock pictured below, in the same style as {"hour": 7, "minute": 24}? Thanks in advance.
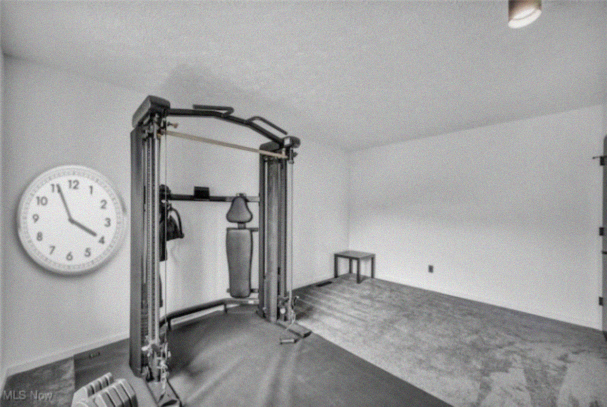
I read {"hour": 3, "minute": 56}
